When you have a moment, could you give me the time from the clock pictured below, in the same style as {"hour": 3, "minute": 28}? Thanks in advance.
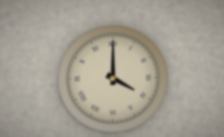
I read {"hour": 4, "minute": 0}
